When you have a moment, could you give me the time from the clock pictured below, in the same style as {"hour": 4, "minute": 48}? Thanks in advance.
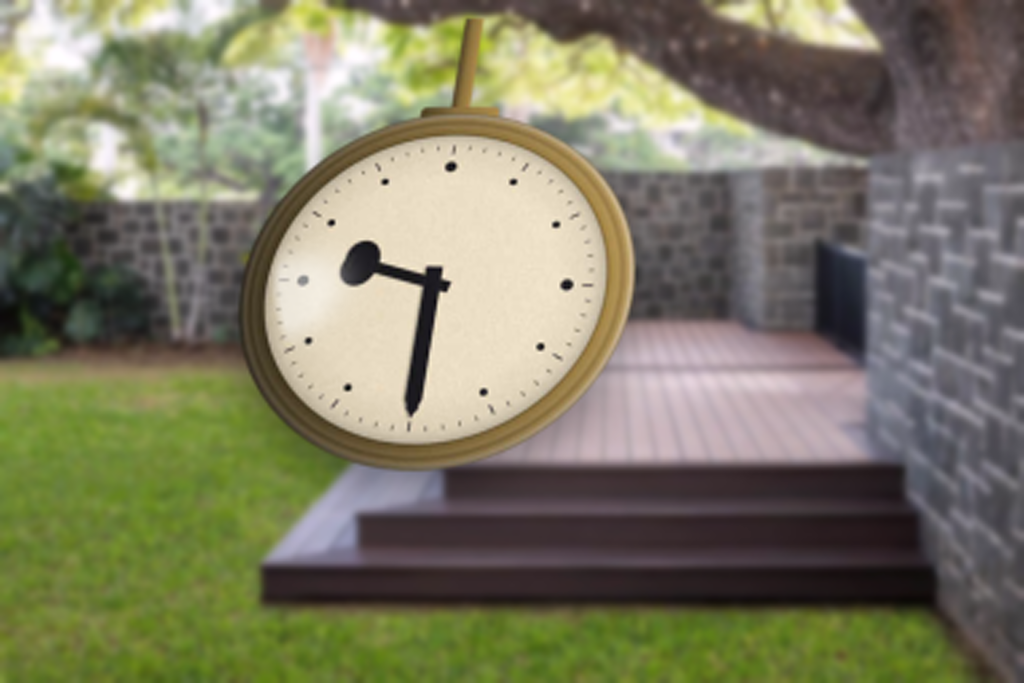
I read {"hour": 9, "minute": 30}
